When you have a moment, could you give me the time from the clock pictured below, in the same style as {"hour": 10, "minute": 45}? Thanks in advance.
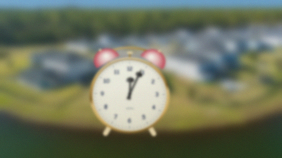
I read {"hour": 12, "minute": 4}
